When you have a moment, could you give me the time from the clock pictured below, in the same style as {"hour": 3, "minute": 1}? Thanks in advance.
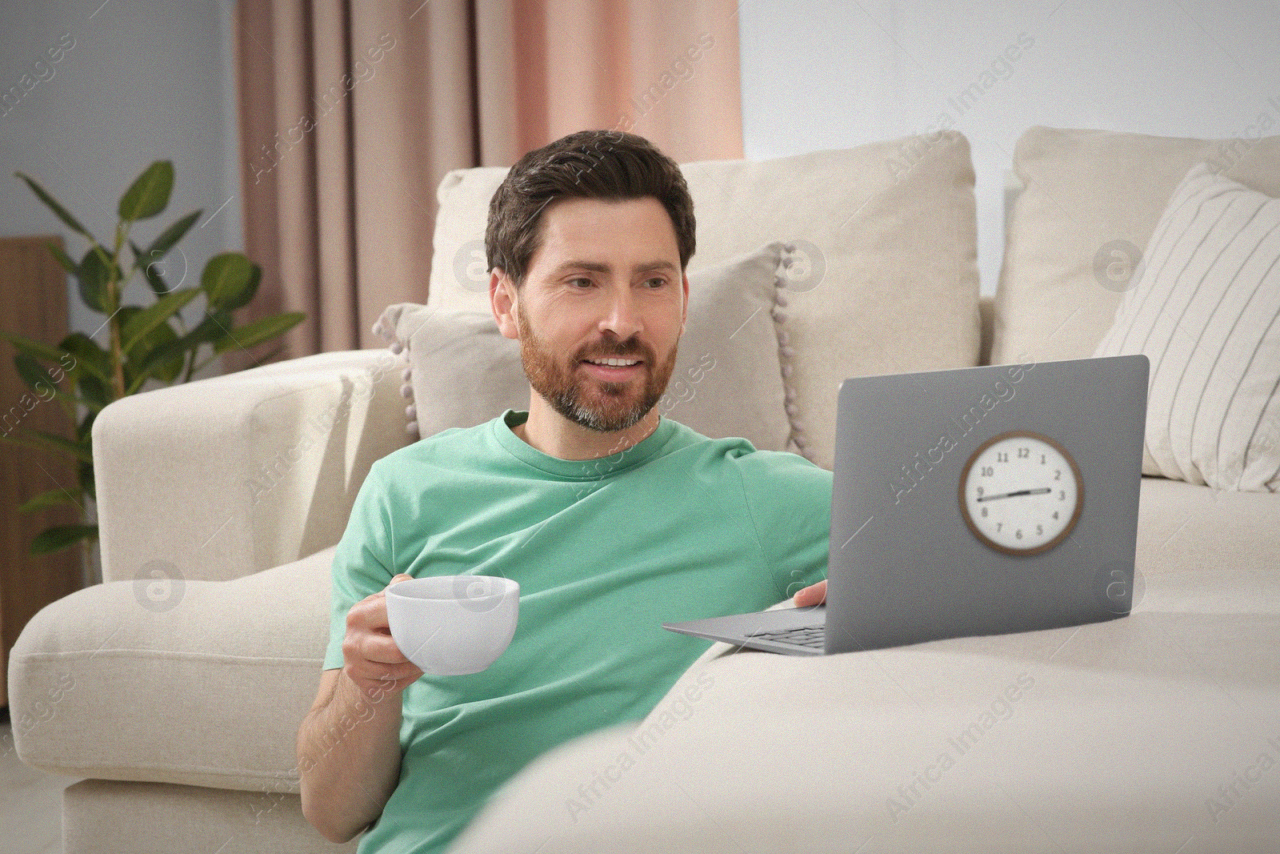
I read {"hour": 2, "minute": 43}
